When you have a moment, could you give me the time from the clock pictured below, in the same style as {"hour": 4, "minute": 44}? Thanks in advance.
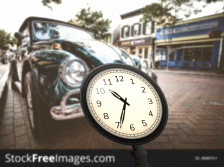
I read {"hour": 10, "minute": 34}
